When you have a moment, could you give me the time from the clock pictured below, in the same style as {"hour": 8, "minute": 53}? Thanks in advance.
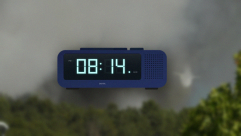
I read {"hour": 8, "minute": 14}
